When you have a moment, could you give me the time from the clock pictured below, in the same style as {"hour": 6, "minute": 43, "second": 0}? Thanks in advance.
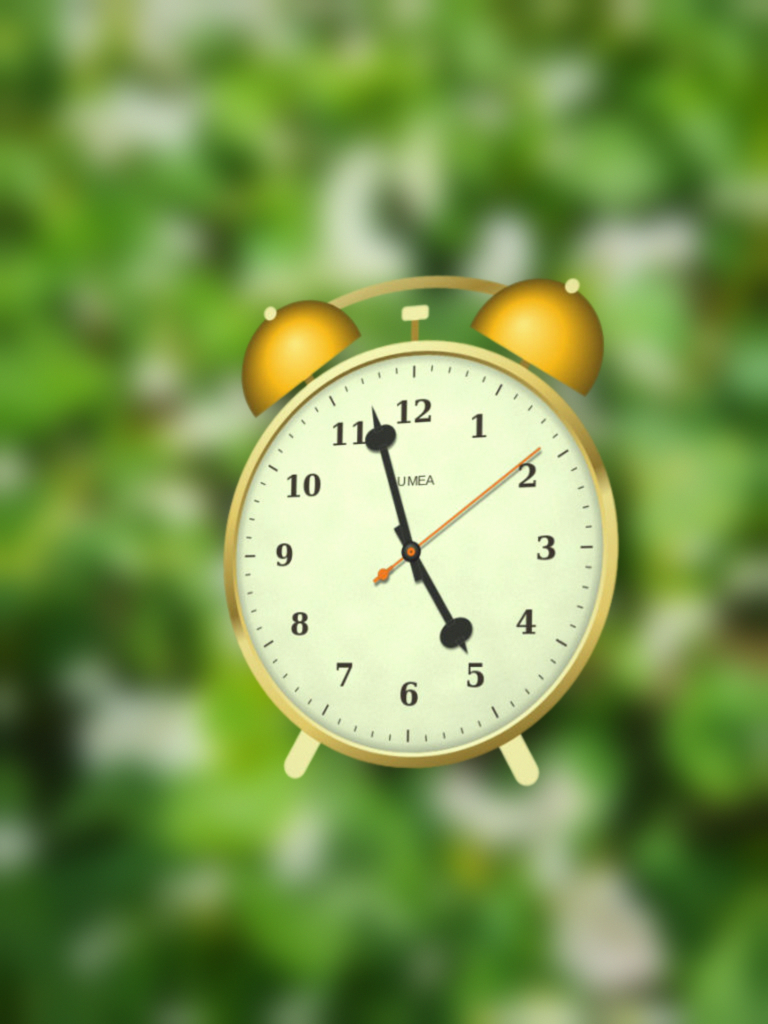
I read {"hour": 4, "minute": 57, "second": 9}
